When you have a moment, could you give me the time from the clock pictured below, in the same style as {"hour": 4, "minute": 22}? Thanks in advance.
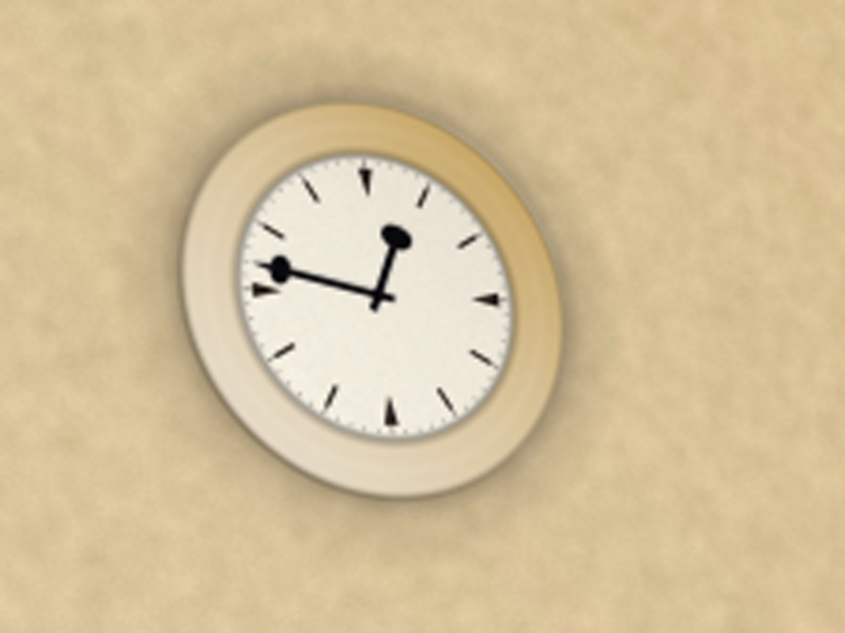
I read {"hour": 12, "minute": 47}
